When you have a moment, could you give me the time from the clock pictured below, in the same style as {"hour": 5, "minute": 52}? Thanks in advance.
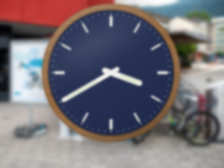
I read {"hour": 3, "minute": 40}
